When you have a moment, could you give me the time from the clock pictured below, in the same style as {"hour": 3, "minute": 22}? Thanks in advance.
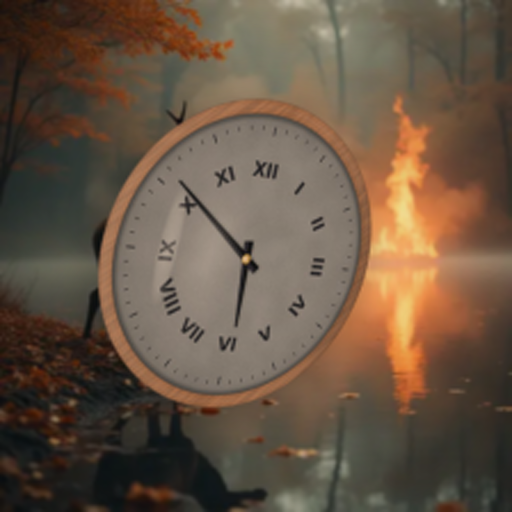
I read {"hour": 5, "minute": 51}
